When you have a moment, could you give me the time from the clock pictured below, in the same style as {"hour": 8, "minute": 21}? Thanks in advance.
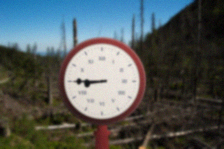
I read {"hour": 8, "minute": 45}
